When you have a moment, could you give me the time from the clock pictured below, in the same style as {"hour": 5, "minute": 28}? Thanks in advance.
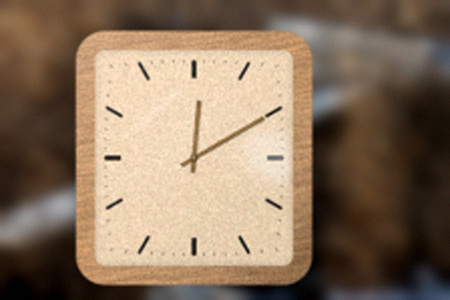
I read {"hour": 12, "minute": 10}
